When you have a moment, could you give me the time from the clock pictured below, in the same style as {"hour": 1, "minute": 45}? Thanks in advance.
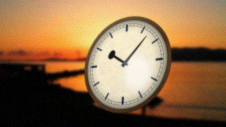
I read {"hour": 10, "minute": 7}
